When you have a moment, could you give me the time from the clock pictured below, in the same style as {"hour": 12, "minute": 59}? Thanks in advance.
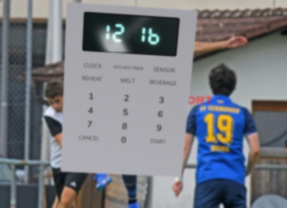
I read {"hour": 12, "minute": 16}
